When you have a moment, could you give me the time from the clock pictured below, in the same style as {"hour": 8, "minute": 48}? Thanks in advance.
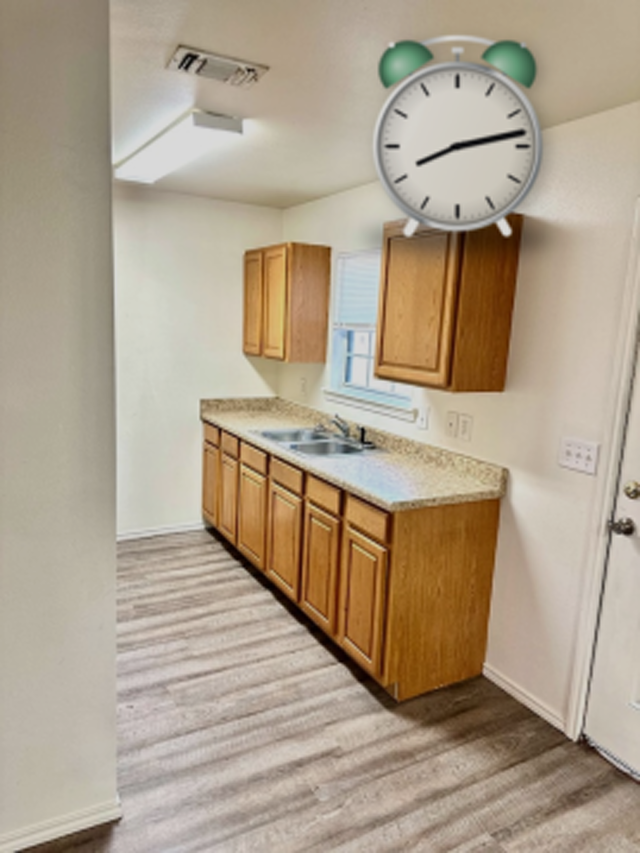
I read {"hour": 8, "minute": 13}
